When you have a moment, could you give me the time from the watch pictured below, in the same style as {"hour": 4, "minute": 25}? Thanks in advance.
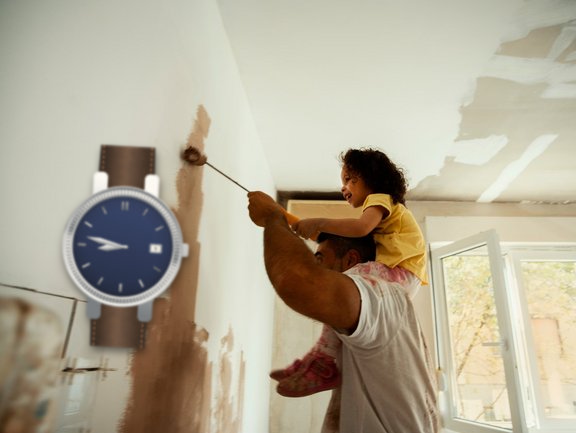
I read {"hour": 8, "minute": 47}
